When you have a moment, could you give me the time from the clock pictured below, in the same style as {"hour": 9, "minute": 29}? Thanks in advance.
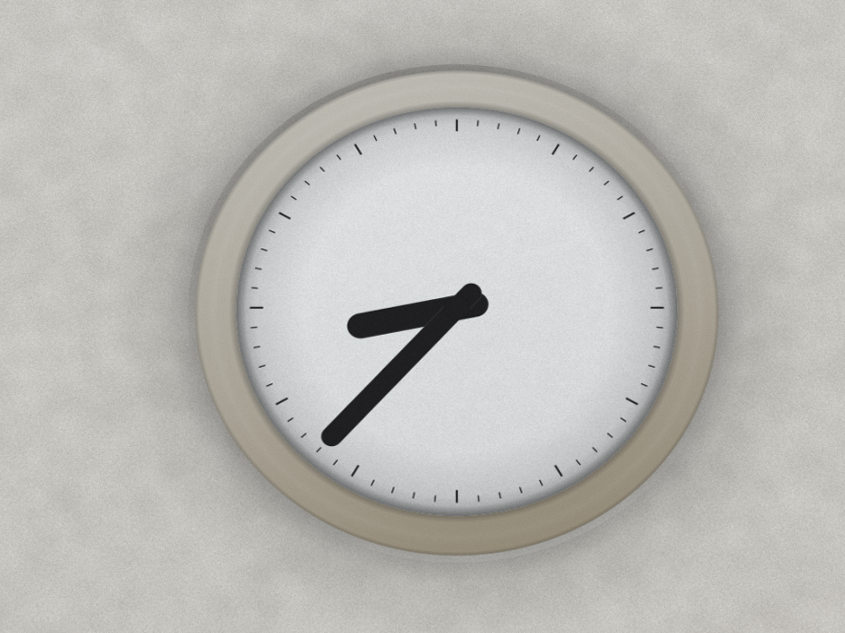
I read {"hour": 8, "minute": 37}
